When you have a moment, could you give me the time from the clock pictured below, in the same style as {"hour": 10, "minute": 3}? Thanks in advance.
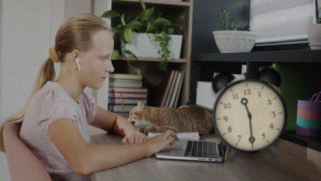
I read {"hour": 11, "minute": 30}
